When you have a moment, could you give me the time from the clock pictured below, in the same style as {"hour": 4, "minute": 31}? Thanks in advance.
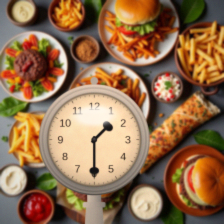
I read {"hour": 1, "minute": 30}
